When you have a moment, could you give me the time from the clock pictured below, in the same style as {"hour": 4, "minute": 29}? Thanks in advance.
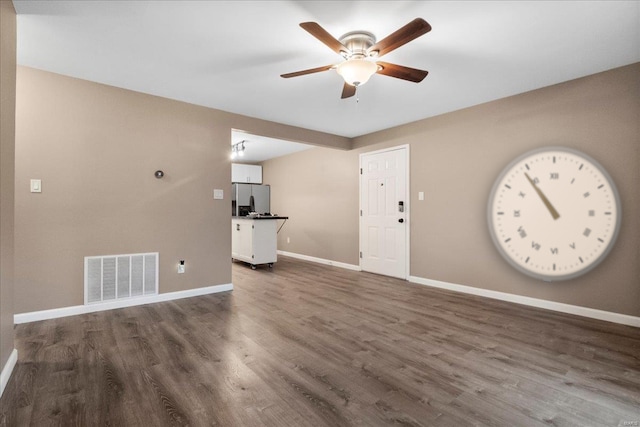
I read {"hour": 10, "minute": 54}
